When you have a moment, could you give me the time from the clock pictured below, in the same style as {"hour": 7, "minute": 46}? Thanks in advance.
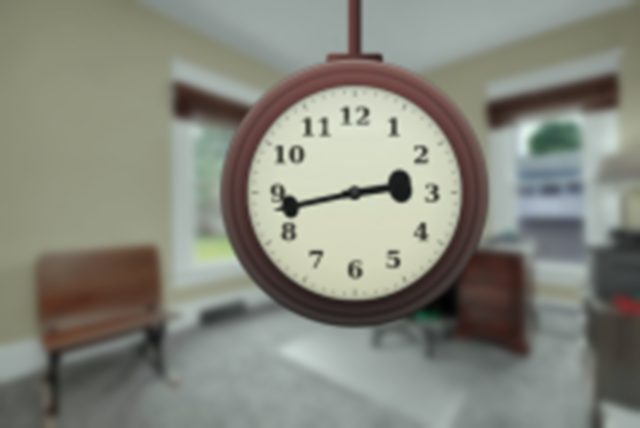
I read {"hour": 2, "minute": 43}
